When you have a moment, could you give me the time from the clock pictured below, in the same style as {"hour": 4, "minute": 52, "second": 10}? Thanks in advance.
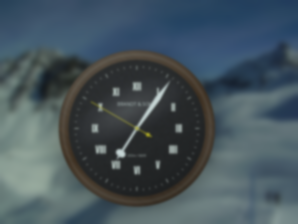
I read {"hour": 7, "minute": 5, "second": 50}
